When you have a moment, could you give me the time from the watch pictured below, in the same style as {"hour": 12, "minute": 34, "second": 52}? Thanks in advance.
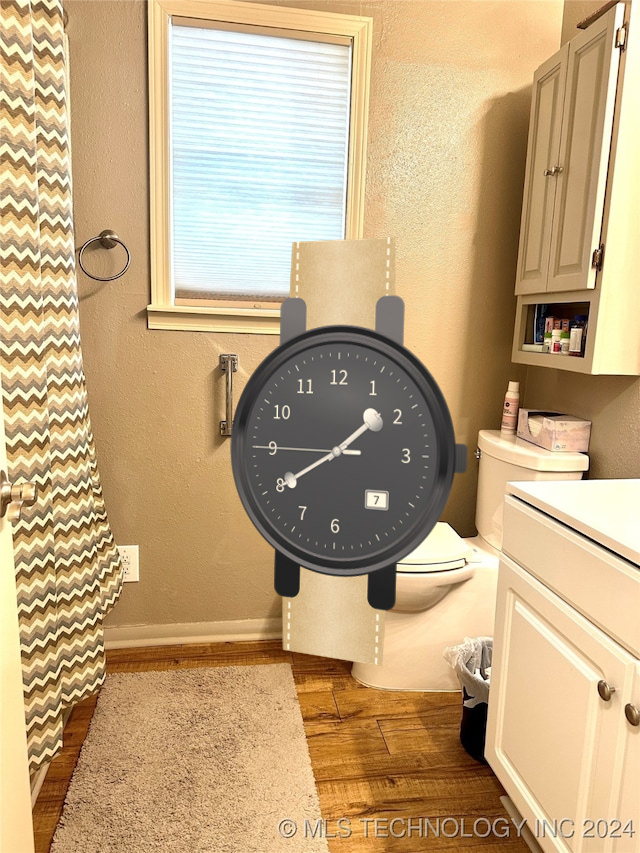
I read {"hour": 1, "minute": 39, "second": 45}
